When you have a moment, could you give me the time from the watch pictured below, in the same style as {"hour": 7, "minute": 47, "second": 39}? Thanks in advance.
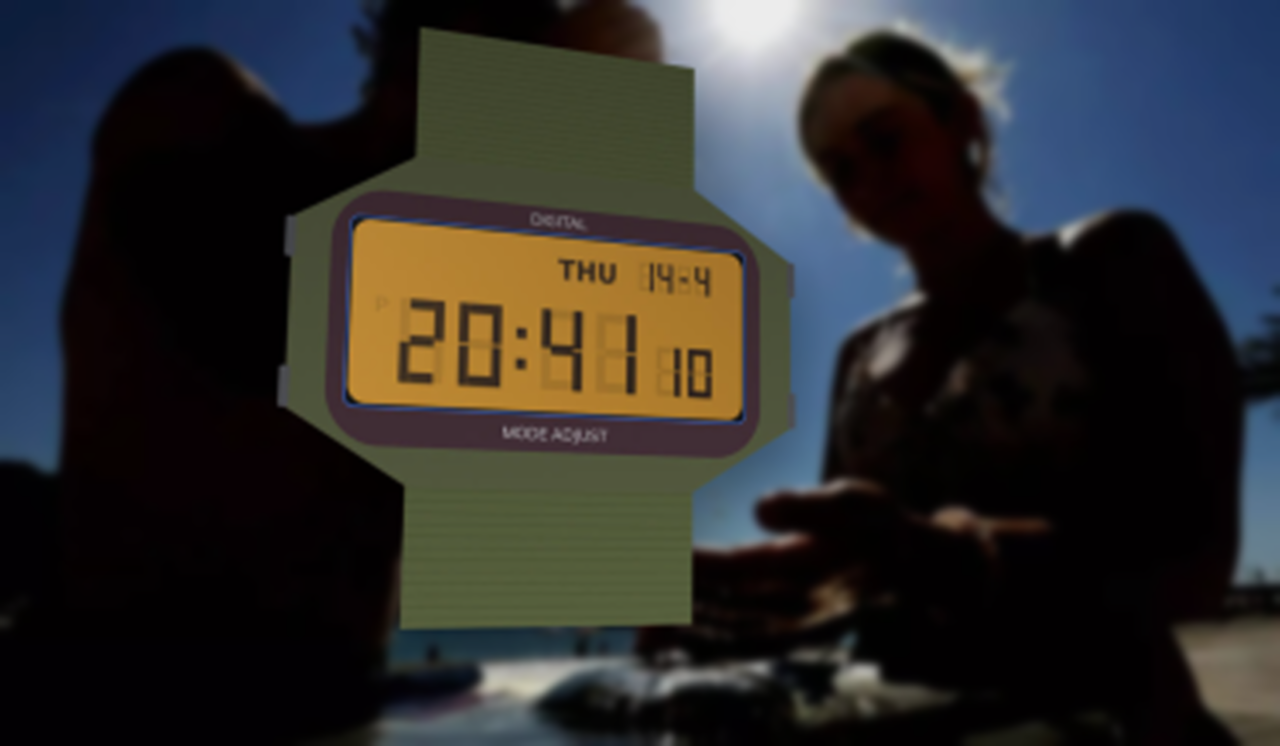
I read {"hour": 20, "minute": 41, "second": 10}
